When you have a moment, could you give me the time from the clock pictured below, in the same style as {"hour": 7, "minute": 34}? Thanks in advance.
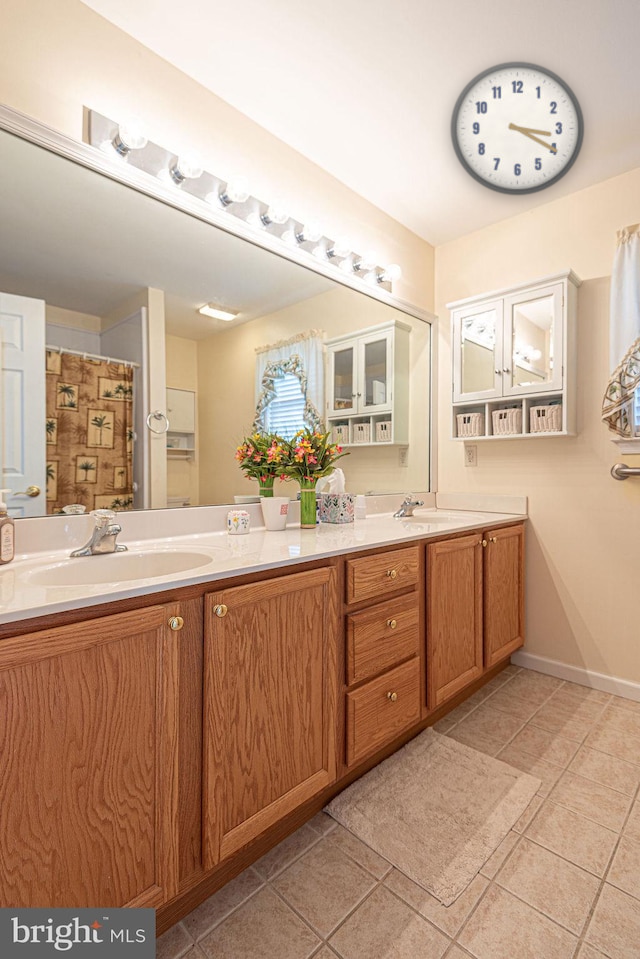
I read {"hour": 3, "minute": 20}
